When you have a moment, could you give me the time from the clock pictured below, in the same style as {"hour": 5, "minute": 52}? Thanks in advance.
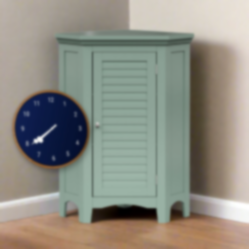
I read {"hour": 7, "minute": 39}
